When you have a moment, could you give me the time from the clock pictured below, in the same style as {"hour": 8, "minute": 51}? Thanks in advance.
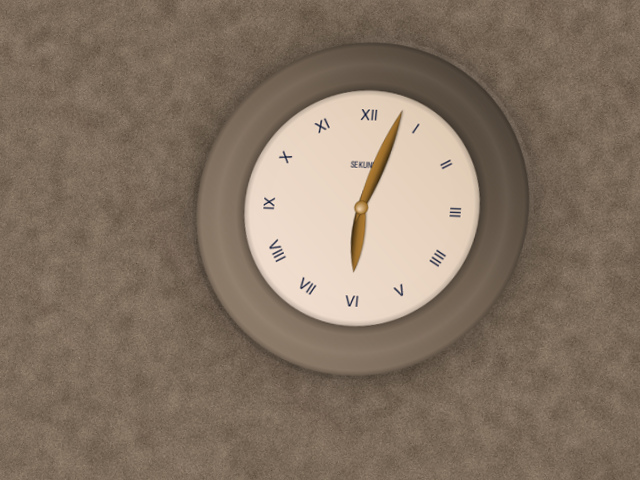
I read {"hour": 6, "minute": 3}
